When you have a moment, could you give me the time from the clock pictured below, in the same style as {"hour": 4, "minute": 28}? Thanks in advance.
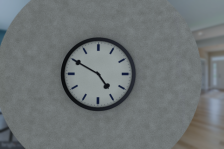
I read {"hour": 4, "minute": 50}
